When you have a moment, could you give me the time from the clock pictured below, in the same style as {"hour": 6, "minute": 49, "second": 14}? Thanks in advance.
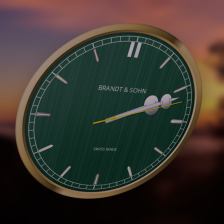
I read {"hour": 2, "minute": 11, "second": 12}
